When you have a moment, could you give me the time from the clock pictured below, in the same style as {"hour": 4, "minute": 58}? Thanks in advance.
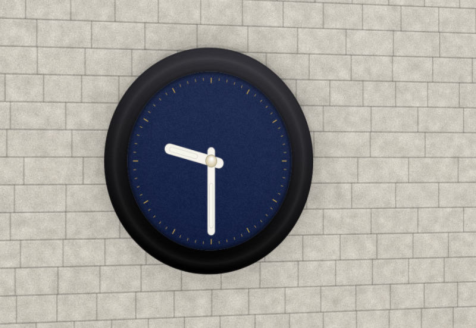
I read {"hour": 9, "minute": 30}
